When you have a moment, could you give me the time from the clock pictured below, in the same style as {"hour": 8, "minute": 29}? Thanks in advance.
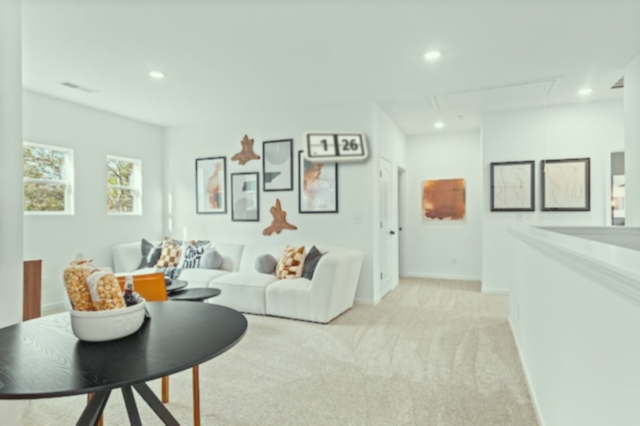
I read {"hour": 1, "minute": 26}
